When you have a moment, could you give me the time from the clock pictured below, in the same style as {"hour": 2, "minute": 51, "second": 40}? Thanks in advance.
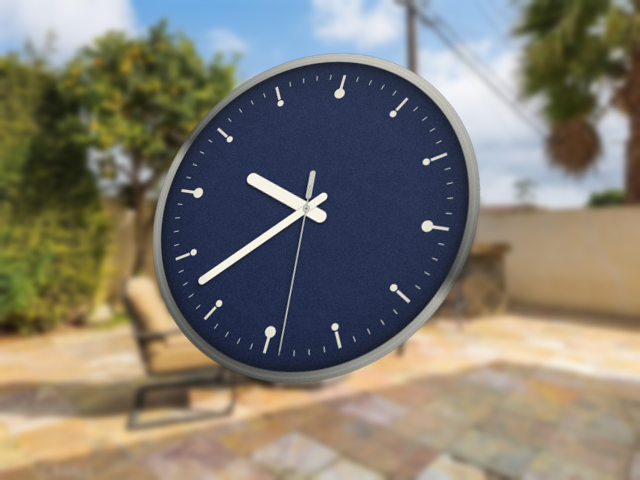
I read {"hour": 9, "minute": 37, "second": 29}
